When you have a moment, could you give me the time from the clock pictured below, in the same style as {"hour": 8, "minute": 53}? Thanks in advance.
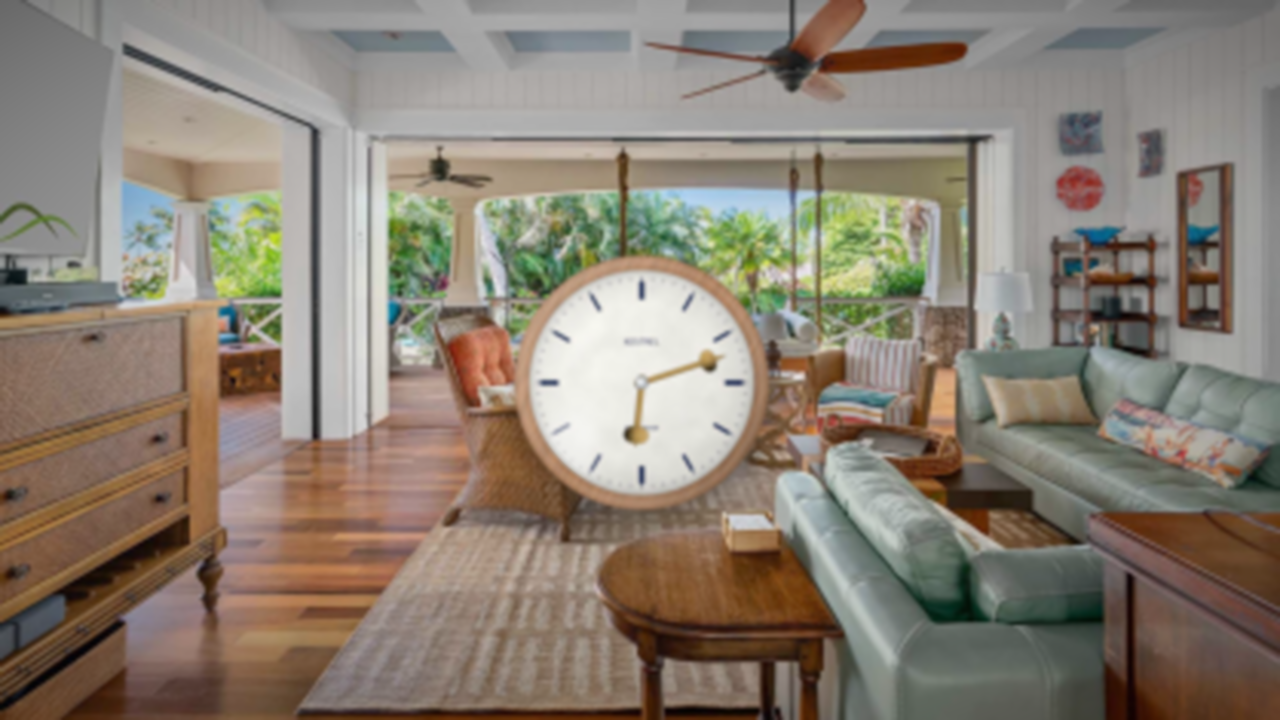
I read {"hour": 6, "minute": 12}
